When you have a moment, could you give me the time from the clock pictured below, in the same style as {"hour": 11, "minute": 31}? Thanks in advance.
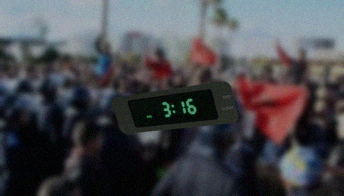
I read {"hour": 3, "minute": 16}
